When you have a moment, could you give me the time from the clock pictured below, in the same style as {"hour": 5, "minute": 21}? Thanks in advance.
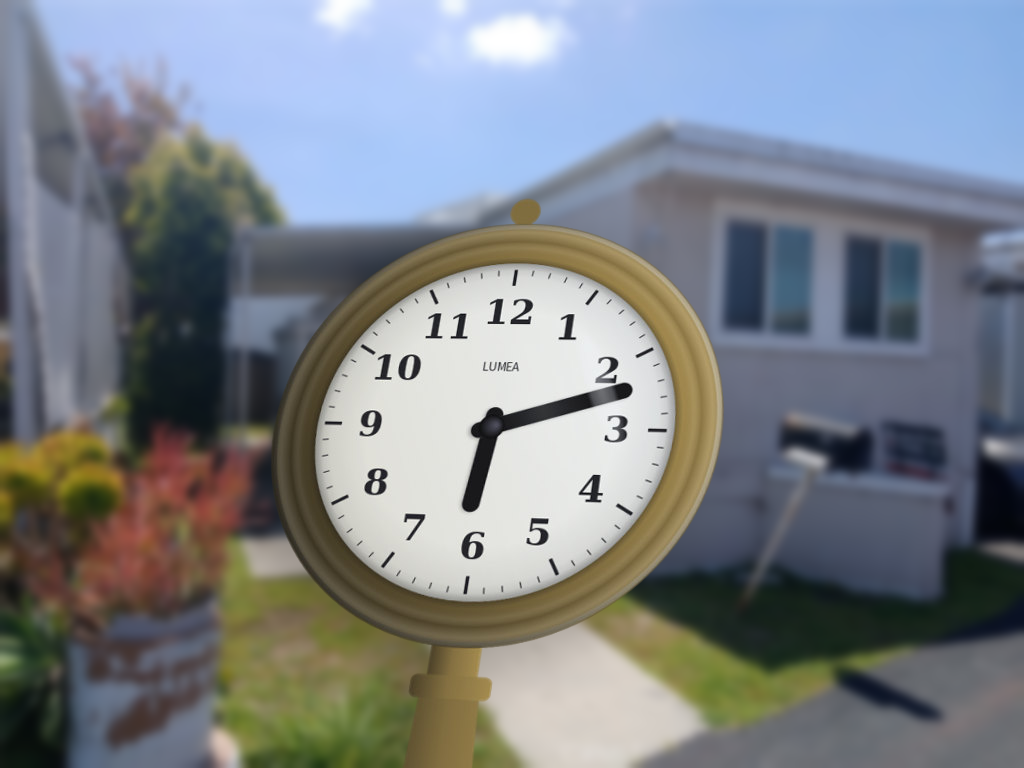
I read {"hour": 6, "minute": 12}
